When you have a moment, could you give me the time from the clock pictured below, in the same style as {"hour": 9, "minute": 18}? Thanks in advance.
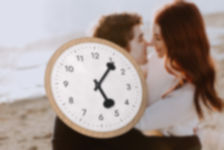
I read {"hour": 5, "minute": 6}
